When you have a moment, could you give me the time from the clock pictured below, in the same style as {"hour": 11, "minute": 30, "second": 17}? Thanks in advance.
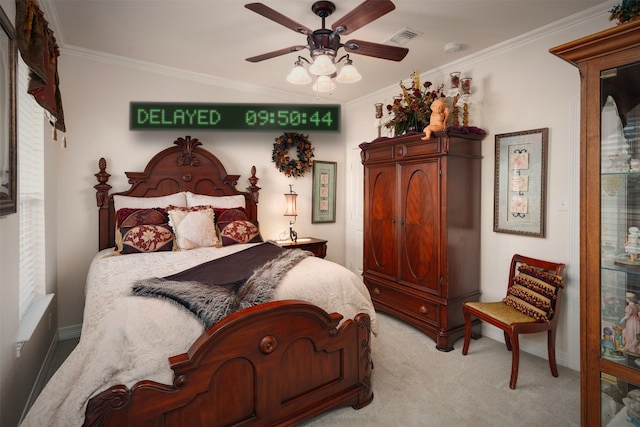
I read {"hour": 9, "minute": 50, "second": 44}
